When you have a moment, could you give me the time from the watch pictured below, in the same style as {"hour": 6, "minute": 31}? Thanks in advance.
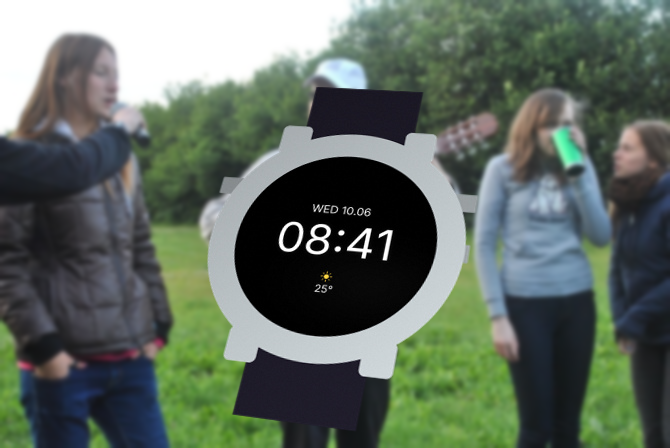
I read {"hour": 8, "minute": 41}
